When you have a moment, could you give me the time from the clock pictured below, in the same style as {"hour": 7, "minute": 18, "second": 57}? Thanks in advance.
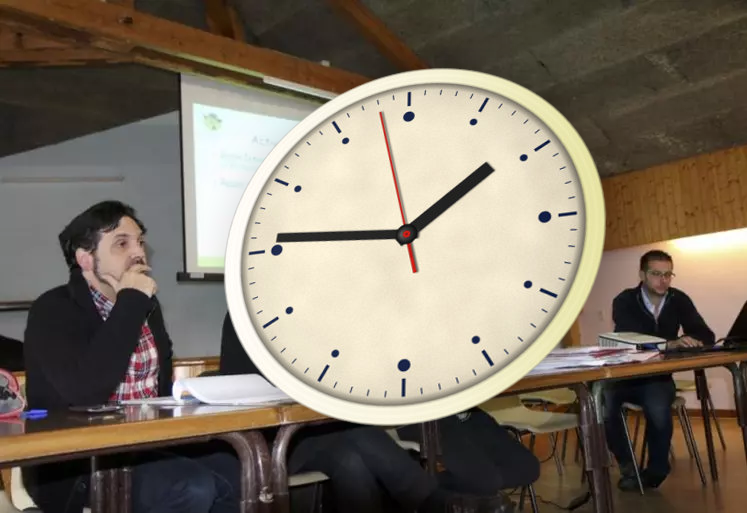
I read {"hour": 1, "minute": 45, "second": 58}
